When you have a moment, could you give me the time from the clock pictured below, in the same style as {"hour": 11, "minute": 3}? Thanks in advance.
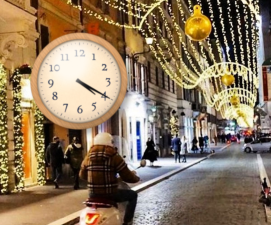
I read {"hour": 4, "minute": 20}
